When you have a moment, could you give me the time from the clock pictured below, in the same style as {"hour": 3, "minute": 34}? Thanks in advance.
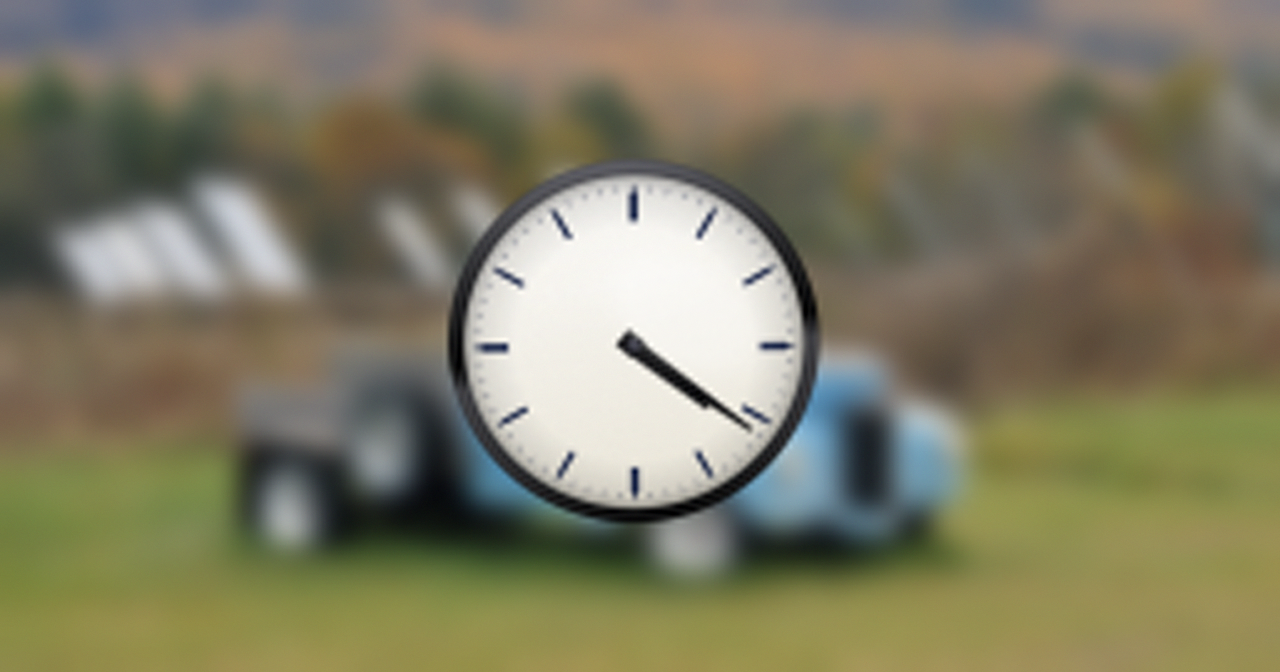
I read {"hour": 4, "minute": 21}
